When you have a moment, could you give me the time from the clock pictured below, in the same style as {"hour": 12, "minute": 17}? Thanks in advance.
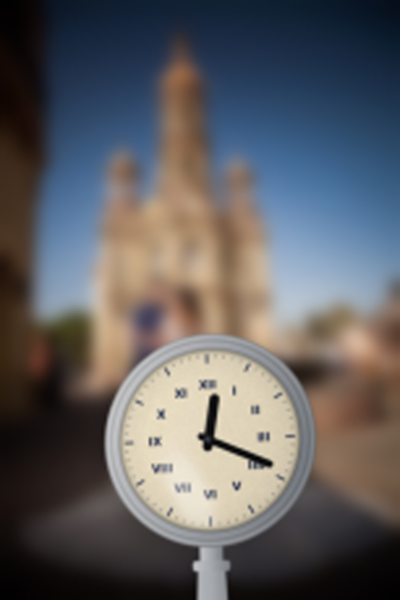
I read {"hour": 12, "minute": 19}
